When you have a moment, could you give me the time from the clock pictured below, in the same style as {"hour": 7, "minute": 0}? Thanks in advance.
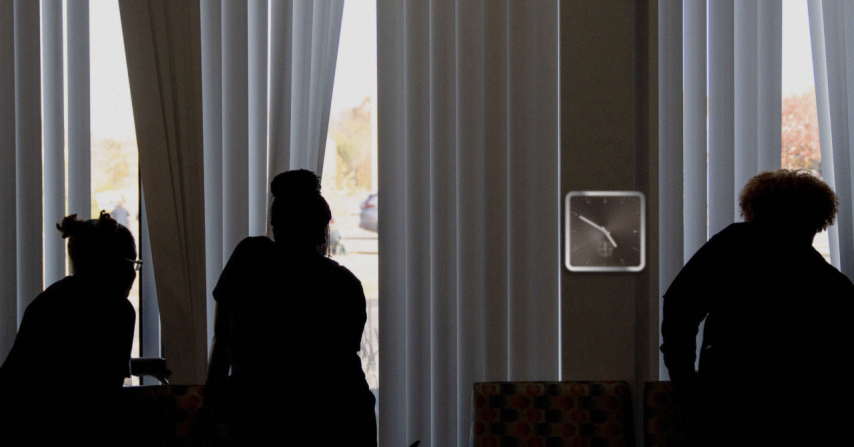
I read {"hour": 4, "minute": 50}
